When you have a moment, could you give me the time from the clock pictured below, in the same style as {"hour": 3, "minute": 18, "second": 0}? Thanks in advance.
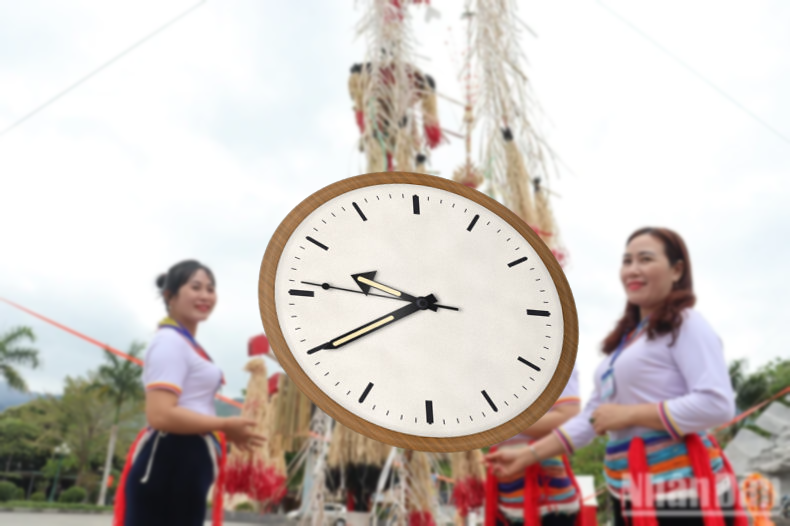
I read {"hour": 9, "minute": 39, "second": 46}
